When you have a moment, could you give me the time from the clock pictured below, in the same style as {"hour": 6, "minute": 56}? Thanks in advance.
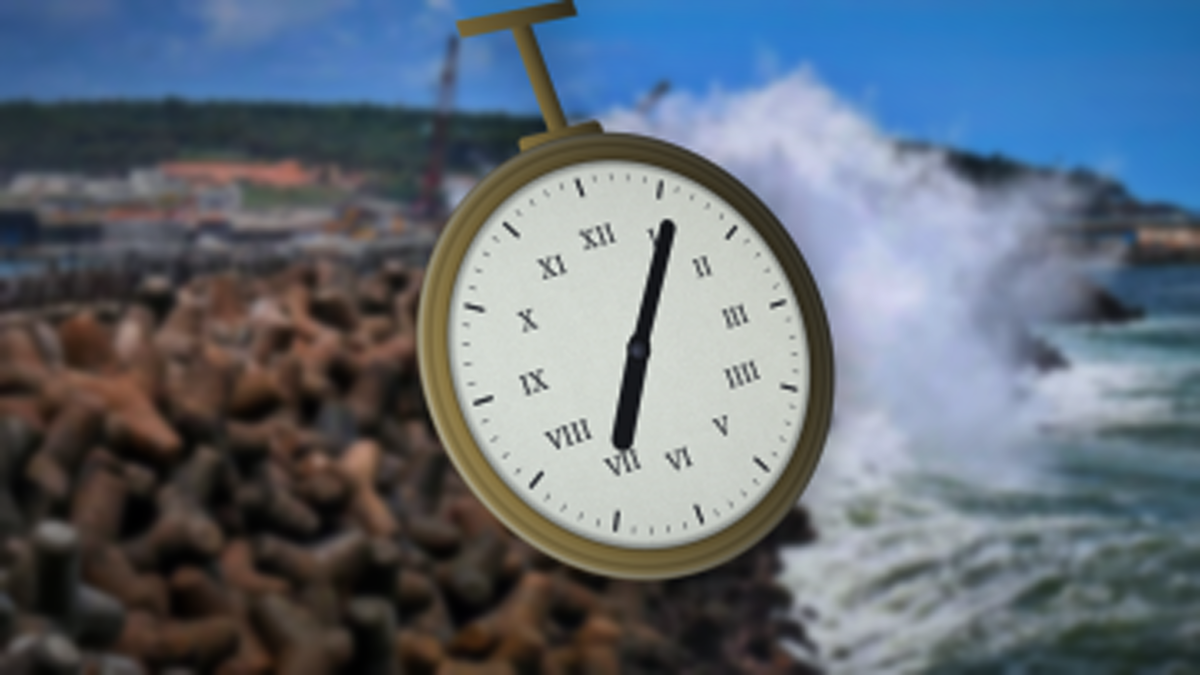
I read {"hour": 7, "minute": 6}
